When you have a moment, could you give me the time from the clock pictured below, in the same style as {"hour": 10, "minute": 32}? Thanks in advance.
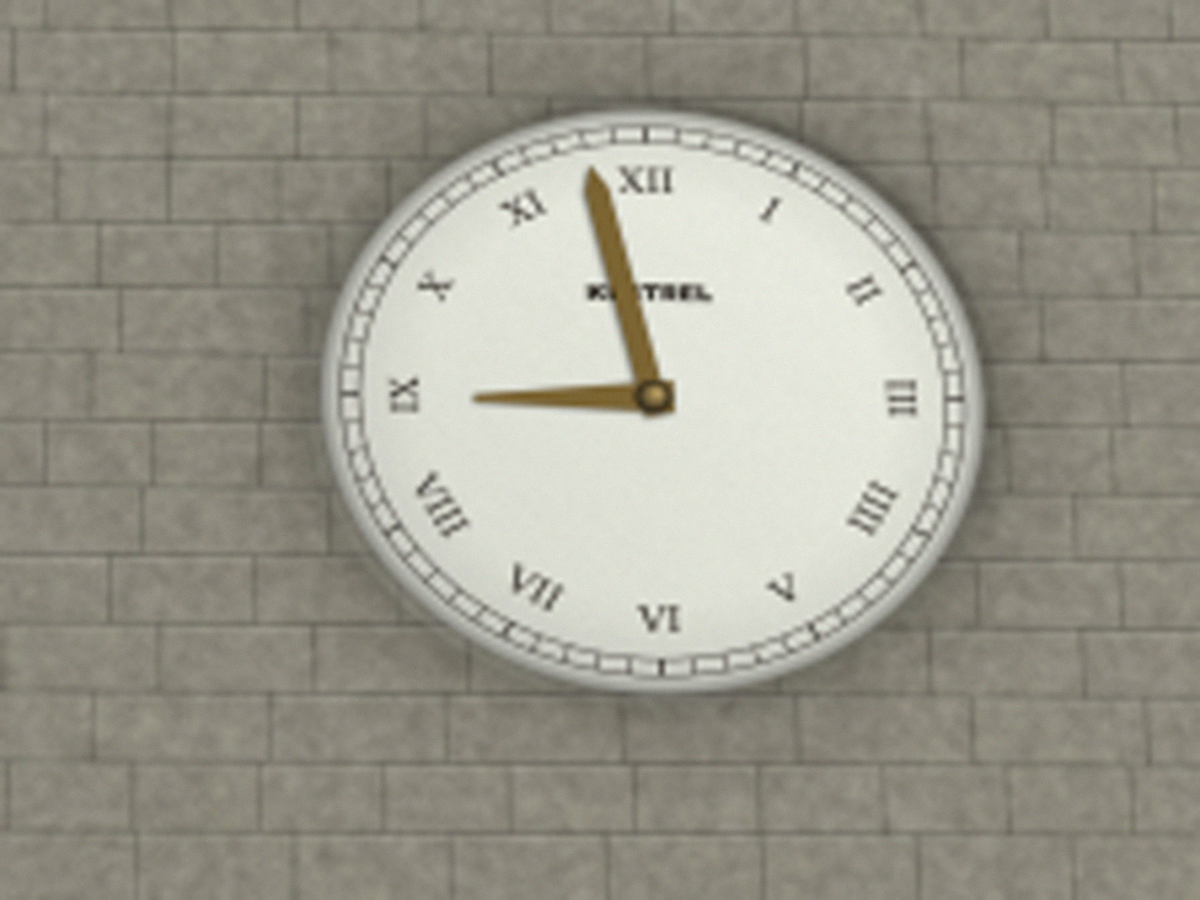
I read {"hour": 8, "minute": 58}
